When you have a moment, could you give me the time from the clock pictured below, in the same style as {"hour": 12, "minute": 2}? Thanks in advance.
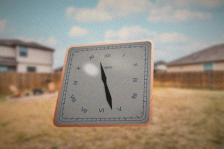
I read {"hour": 11, "minute": 27}
